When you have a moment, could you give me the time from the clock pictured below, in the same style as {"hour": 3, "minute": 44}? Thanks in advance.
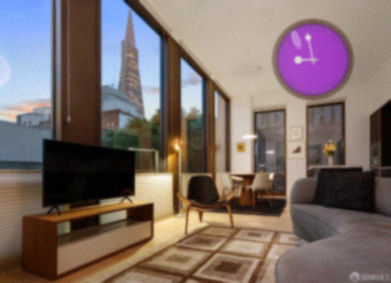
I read {"hour": 8, "minute": 58}
